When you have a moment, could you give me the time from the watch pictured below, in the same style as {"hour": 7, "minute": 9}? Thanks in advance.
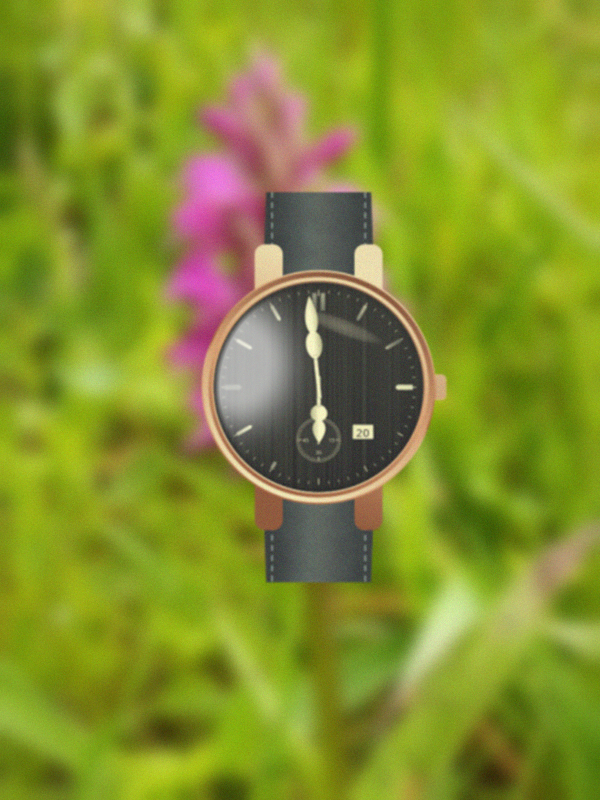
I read {"hour": 5, "minute": 59}
